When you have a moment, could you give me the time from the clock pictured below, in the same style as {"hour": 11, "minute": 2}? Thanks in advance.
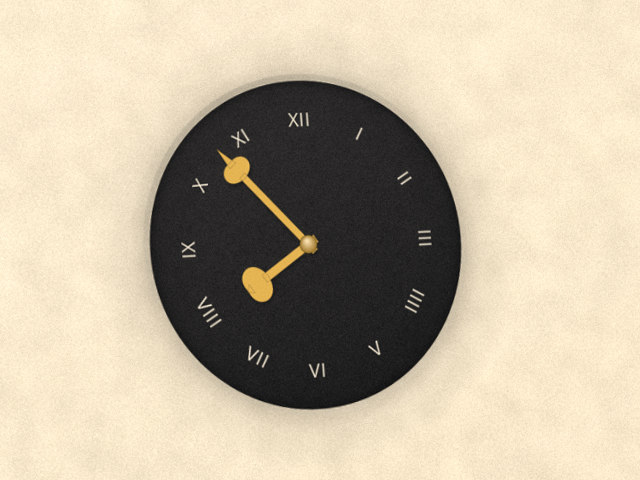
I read {"hour": 7, "minute": 53}
